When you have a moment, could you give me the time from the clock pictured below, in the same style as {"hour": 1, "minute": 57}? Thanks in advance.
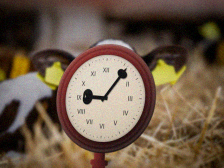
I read {"hour": 9, "minute": 6}
